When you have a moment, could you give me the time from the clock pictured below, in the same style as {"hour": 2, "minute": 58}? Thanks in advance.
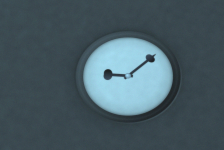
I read {"hour": 9, "minute": 8}
